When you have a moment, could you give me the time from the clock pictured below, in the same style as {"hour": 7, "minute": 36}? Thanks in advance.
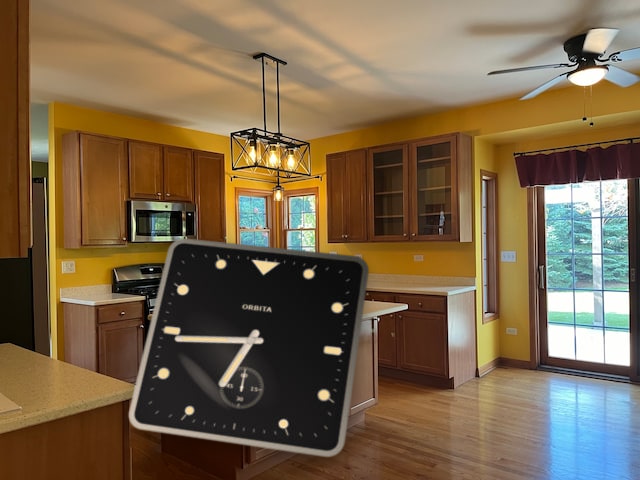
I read {"hour": 6, "minute": 44}
